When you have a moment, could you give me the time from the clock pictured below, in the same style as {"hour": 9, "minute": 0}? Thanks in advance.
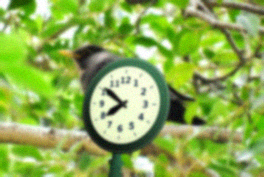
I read {"hour": 7, "minute": 51}
